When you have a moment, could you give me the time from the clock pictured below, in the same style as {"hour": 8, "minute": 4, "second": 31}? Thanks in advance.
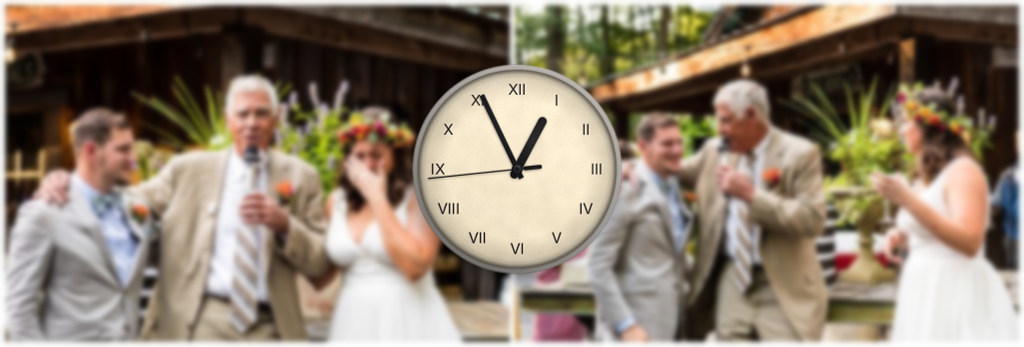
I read {"hour": 12, "minute": 55, "second": 44}
